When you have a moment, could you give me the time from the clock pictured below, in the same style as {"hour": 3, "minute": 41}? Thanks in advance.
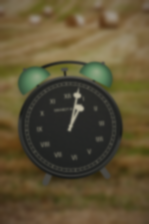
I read {"hour": 1, "minute": 3}
